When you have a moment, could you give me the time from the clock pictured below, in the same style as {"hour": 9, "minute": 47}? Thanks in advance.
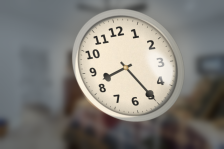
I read {"hour": 8, "minute": 25}
